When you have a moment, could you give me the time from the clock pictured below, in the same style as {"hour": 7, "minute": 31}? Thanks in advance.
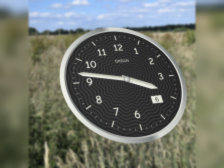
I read {"hour": 3, "minute": 47}
